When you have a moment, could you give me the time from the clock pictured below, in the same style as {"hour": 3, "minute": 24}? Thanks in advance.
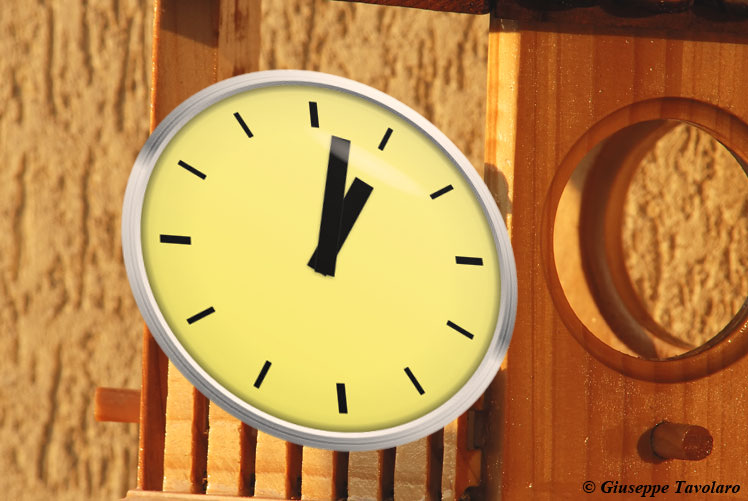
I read {"hour": 1, "minute": 2}
